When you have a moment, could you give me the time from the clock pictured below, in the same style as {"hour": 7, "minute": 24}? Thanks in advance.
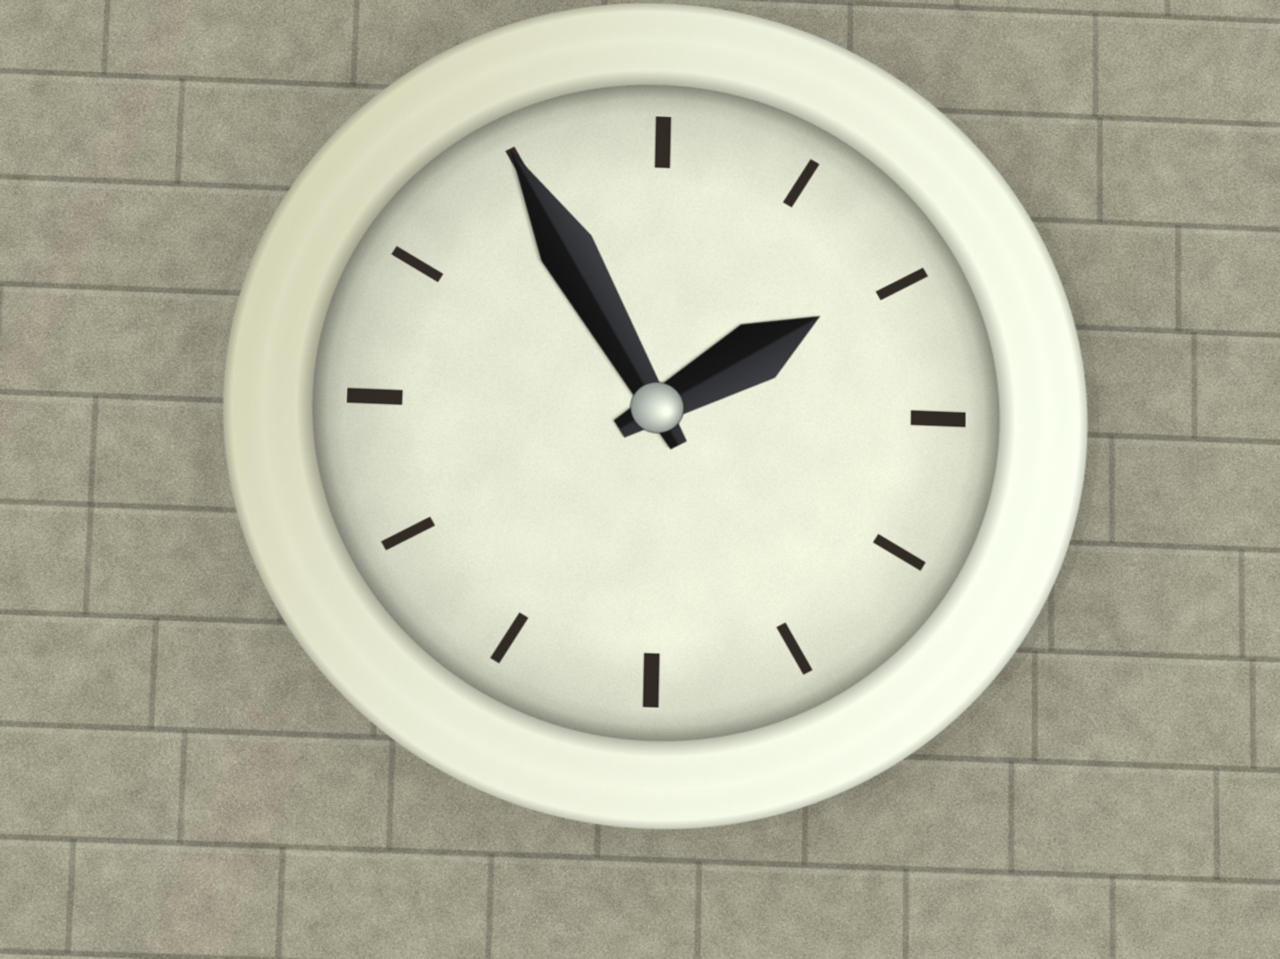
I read {"hour": 1, "minute": 55}
